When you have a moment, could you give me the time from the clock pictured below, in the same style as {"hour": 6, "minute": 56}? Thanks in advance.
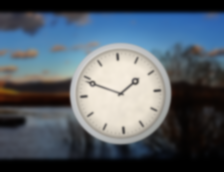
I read {"hour": 1, "minute": 49}
